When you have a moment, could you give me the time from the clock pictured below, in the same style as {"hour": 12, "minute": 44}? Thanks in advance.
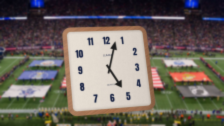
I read {"hour": 5, "minute": 3}
